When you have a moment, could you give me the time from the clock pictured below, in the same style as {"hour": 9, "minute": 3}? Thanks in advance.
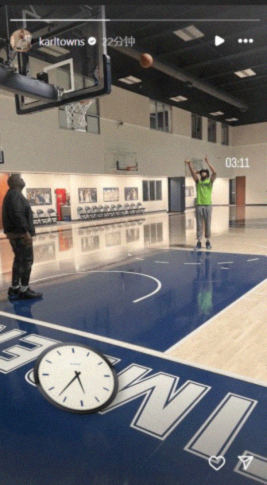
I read {"hour": 5, "minute": 37}
